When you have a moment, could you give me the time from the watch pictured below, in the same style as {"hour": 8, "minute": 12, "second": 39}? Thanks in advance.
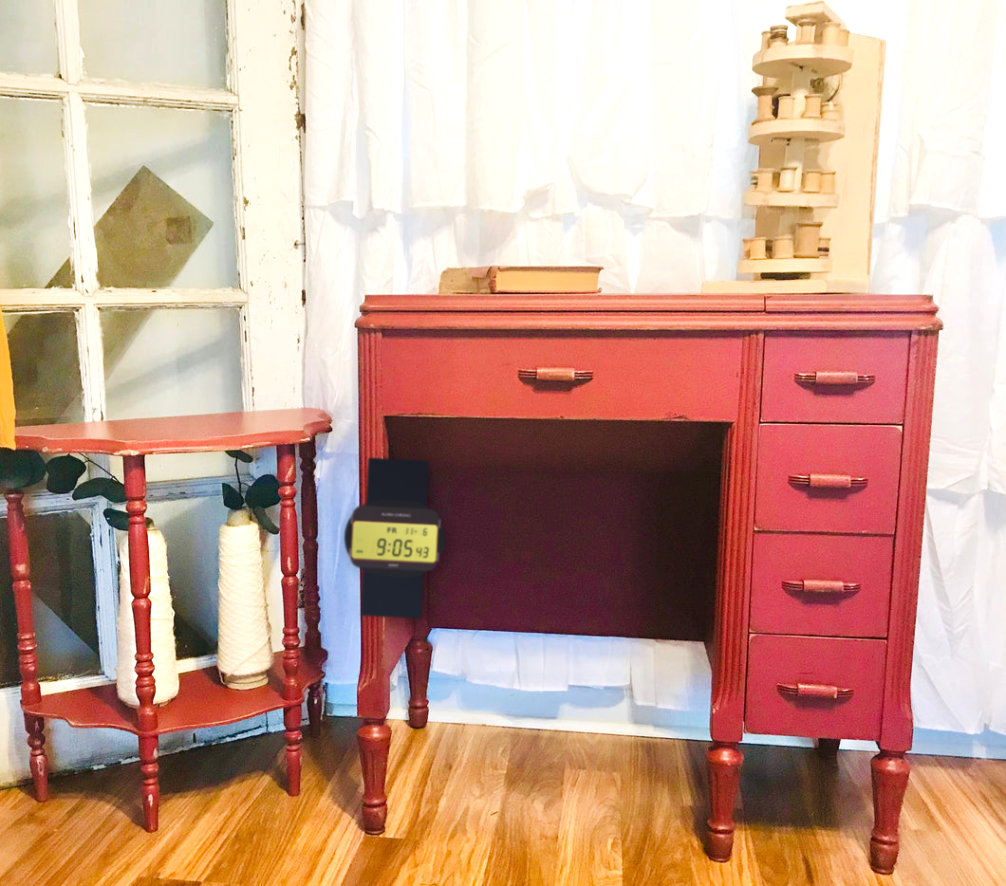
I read {"hour": 9, "minute": 5, "second": 43}
